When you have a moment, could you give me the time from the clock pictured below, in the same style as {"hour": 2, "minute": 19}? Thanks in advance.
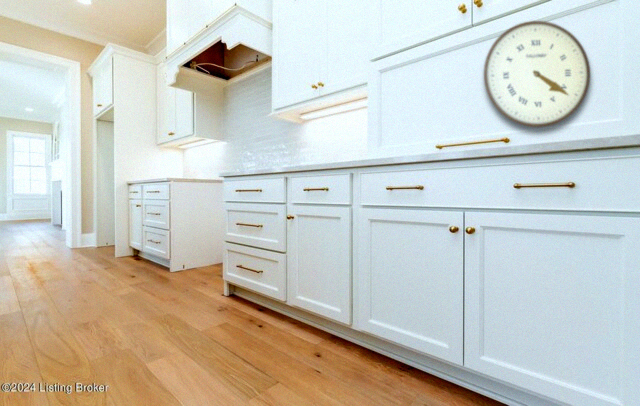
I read {"hour": 4, "minute": 21}
